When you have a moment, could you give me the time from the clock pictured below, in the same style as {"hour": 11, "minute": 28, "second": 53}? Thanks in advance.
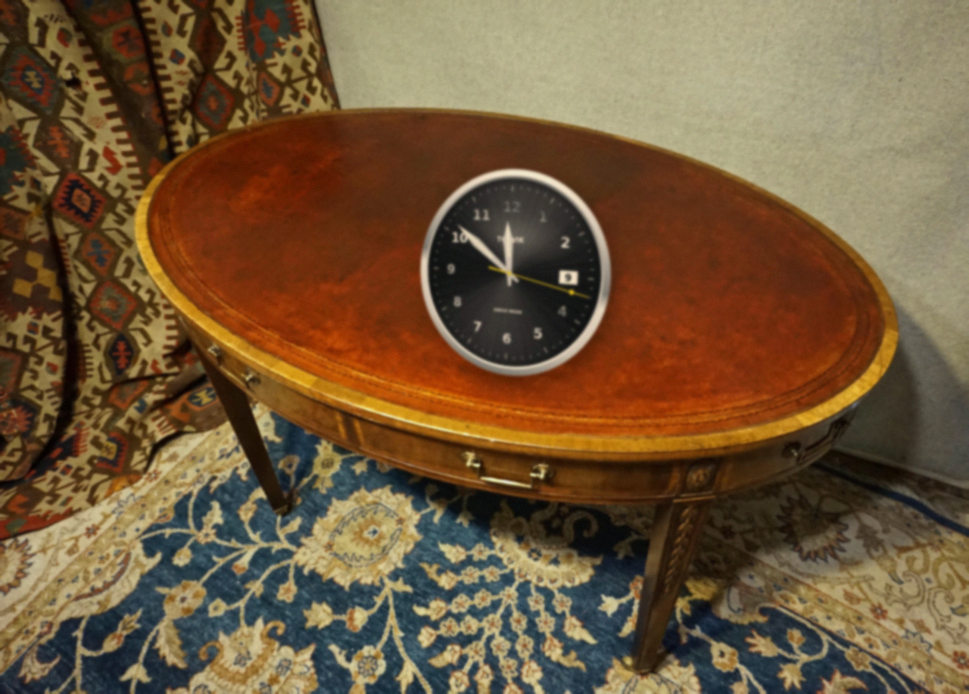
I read {"hour": 11, "minute": 51, "second": 17}
